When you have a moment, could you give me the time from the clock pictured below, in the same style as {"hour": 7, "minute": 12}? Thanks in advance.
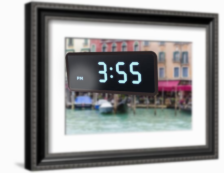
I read {"hour": 3, "minute": 55}
